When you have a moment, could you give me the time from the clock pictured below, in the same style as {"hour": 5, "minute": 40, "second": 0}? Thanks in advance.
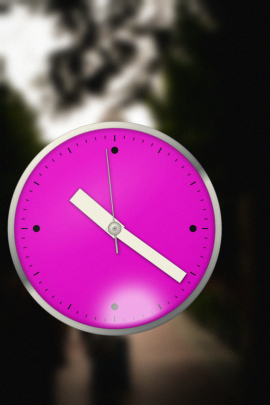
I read {"hour": 10, "minute": 20, "second": 59}
